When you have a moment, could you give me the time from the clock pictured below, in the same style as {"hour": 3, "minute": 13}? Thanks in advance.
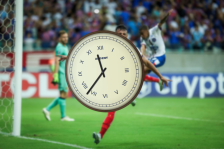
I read {"hour": 11, "minute": 37}
